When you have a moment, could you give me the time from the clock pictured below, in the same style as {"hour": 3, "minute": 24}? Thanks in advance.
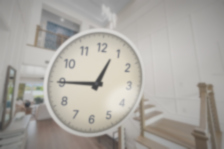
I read {"hour": 12, "minute": 45}
